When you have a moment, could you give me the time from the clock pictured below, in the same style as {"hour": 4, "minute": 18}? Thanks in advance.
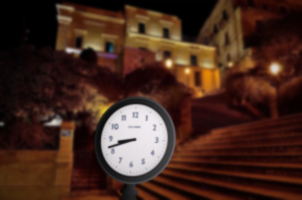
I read {"hour": 8, "minute": 42}
